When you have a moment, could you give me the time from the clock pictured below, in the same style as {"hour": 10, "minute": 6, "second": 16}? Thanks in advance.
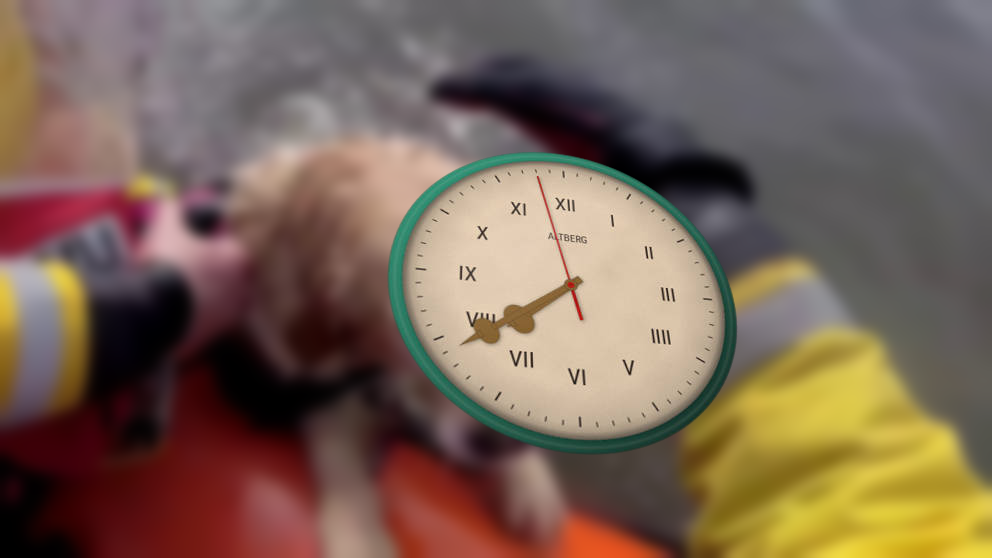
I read {"hour": 7, "minute": 38, "second": 58}
